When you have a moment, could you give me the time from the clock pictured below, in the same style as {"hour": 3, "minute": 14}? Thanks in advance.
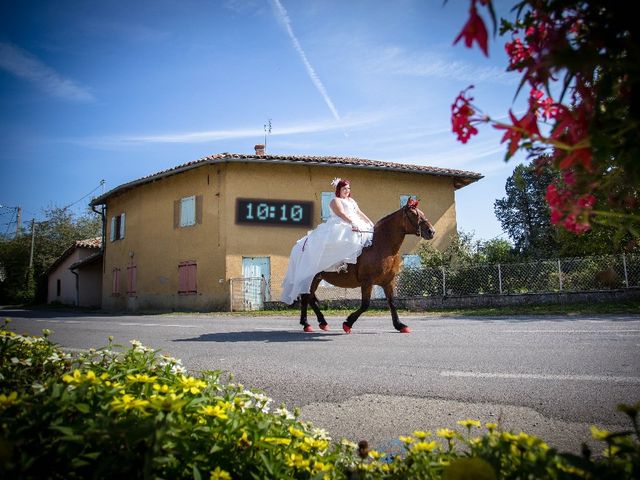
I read {"hour": 10, "minute": 10}
